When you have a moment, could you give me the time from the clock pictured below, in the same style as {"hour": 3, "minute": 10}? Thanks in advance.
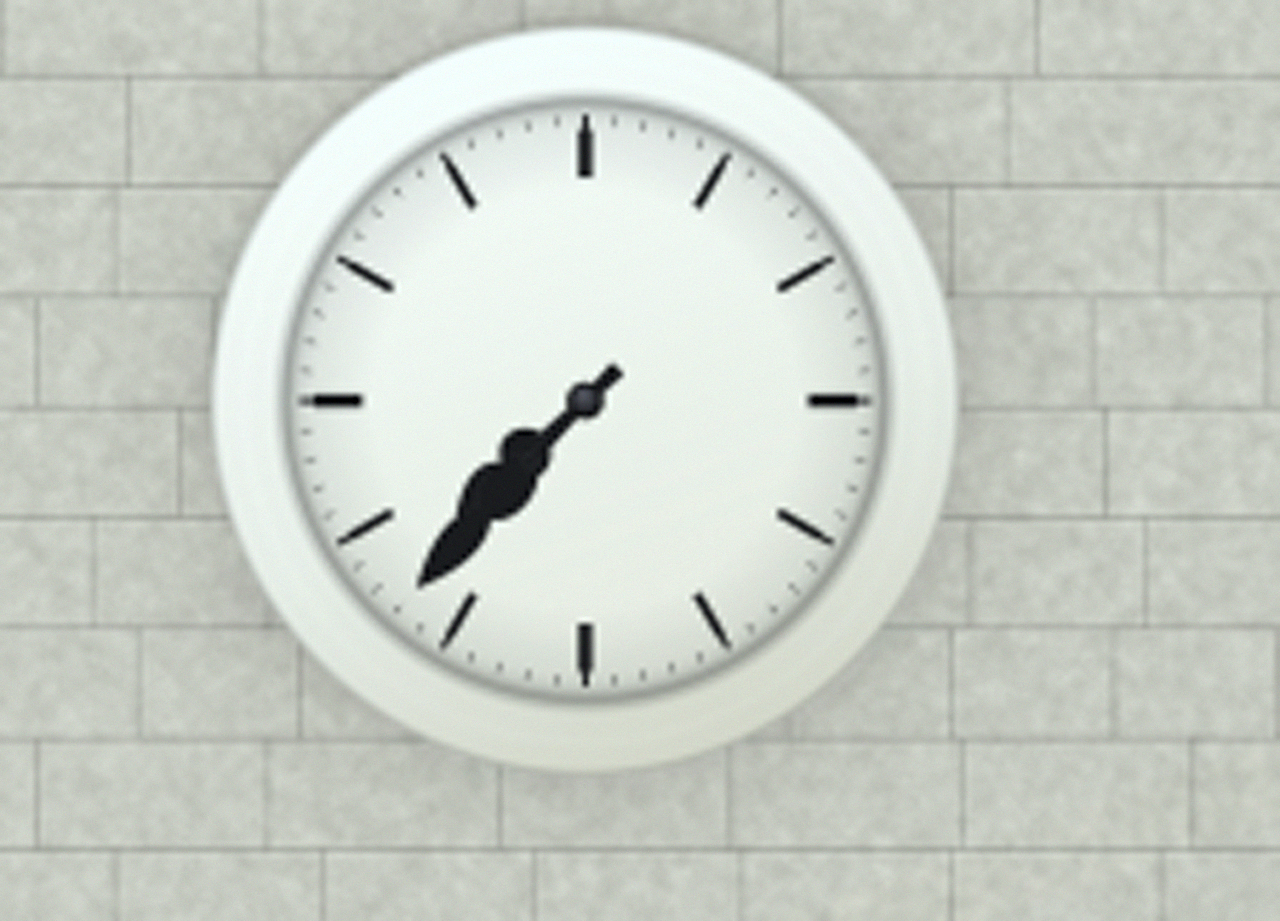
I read {"hour": 7, "minute": 37}
